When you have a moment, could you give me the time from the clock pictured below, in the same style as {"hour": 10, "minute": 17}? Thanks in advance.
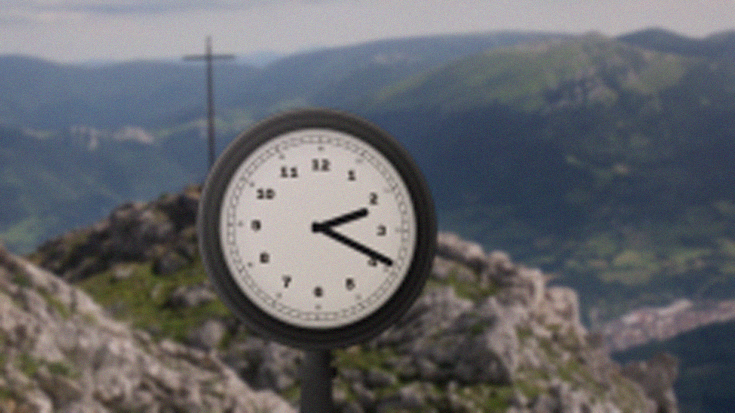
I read {"hour": 2, "minute": 19}
